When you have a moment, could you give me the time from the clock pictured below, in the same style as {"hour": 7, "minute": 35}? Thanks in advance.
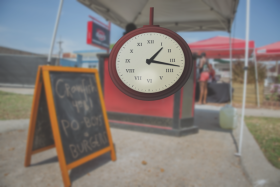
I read {"hour": 1, "minute": 17}
